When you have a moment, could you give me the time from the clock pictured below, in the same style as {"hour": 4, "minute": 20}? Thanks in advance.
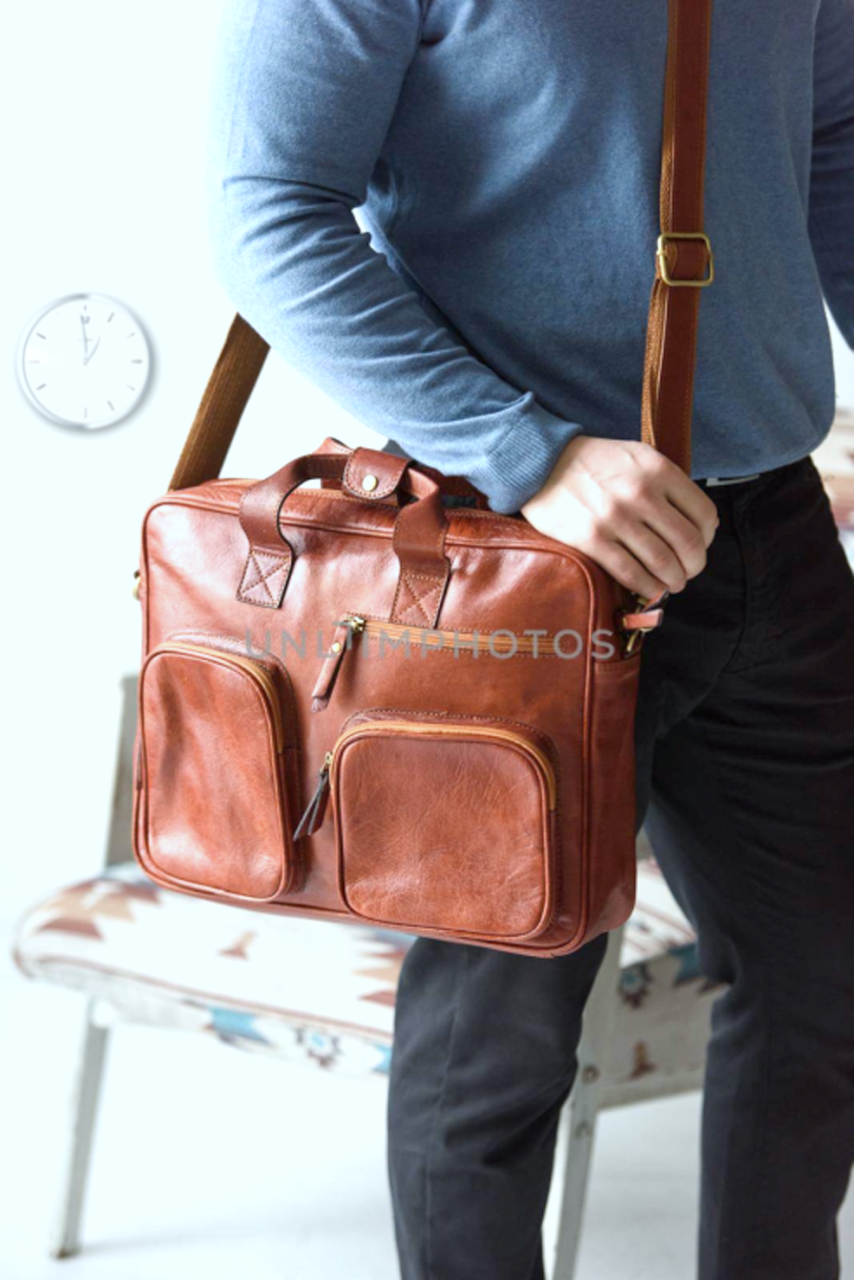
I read {"hour": 12, "minute": 59}
